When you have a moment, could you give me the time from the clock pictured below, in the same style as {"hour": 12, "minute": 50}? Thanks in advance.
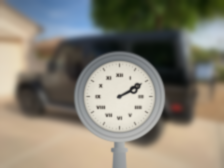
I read {"hour": 2, "minute": 10}
